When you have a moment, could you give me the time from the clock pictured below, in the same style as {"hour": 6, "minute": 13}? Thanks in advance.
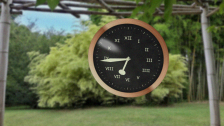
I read {"hour": 6, "minute": 44}
